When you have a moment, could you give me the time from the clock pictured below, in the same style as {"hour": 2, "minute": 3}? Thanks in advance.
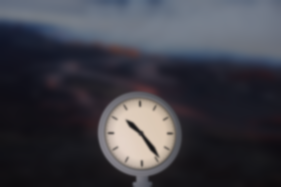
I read {"hour": 10, "minute": 24}
